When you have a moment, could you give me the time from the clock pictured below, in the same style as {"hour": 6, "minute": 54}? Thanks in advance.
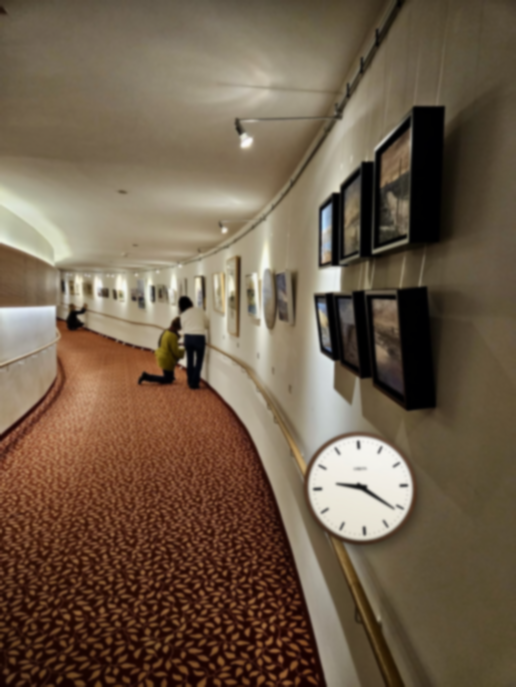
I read {"hour": 9, "minute": 21}
